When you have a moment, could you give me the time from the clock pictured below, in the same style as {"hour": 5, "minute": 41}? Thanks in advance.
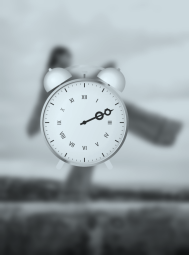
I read {"hour": 2, "minute": 11}
